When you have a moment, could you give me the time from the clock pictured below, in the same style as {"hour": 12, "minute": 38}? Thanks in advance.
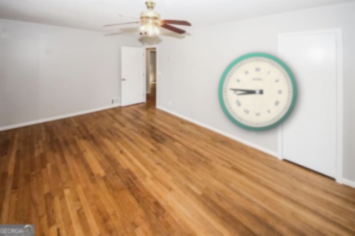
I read {"hour": 8, "minute": 46}
